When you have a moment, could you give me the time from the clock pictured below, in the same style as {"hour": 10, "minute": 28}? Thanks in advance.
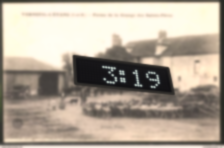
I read {"hour": 3, "minute": 19}
